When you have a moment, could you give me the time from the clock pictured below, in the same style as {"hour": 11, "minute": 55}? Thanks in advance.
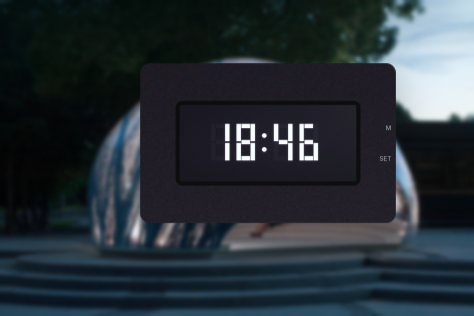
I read {"hour": 18, "minute": 46}
